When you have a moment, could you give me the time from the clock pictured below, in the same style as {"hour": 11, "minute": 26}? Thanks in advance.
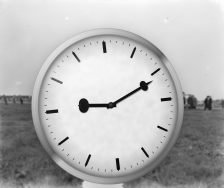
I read {"hour": 9, "minute": 11}
